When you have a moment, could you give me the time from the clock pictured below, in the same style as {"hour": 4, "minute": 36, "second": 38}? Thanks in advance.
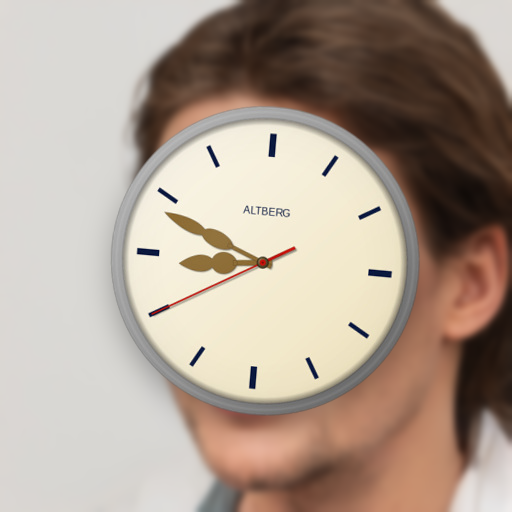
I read {"hour": 8, "minute": 48, "second": 40}
